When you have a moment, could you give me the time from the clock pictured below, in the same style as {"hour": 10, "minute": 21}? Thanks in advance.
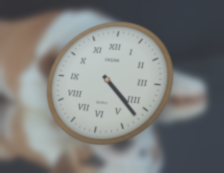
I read {"hour": 4, "minute": 22}
